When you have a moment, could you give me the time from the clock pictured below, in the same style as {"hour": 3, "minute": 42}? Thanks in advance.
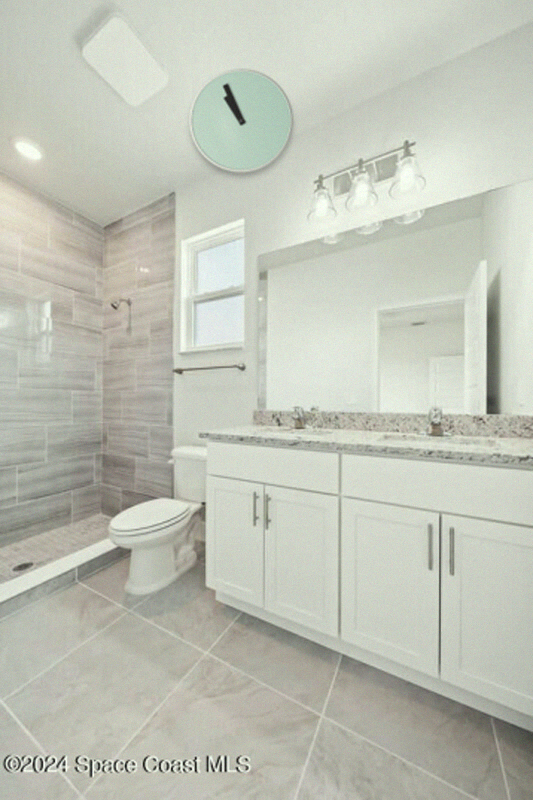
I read {"hour": 10, "minute": 56}
